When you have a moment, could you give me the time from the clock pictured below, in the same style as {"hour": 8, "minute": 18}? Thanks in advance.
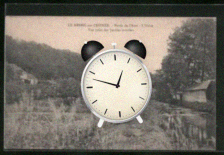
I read {"hour": 12, "minute": 48}
